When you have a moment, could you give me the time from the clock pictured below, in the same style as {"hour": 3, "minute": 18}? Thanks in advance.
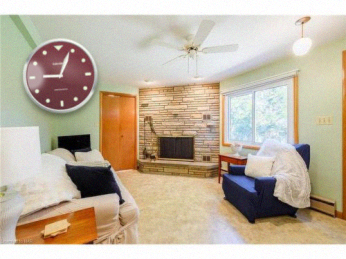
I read {"hour": 9, "minute": 4}
